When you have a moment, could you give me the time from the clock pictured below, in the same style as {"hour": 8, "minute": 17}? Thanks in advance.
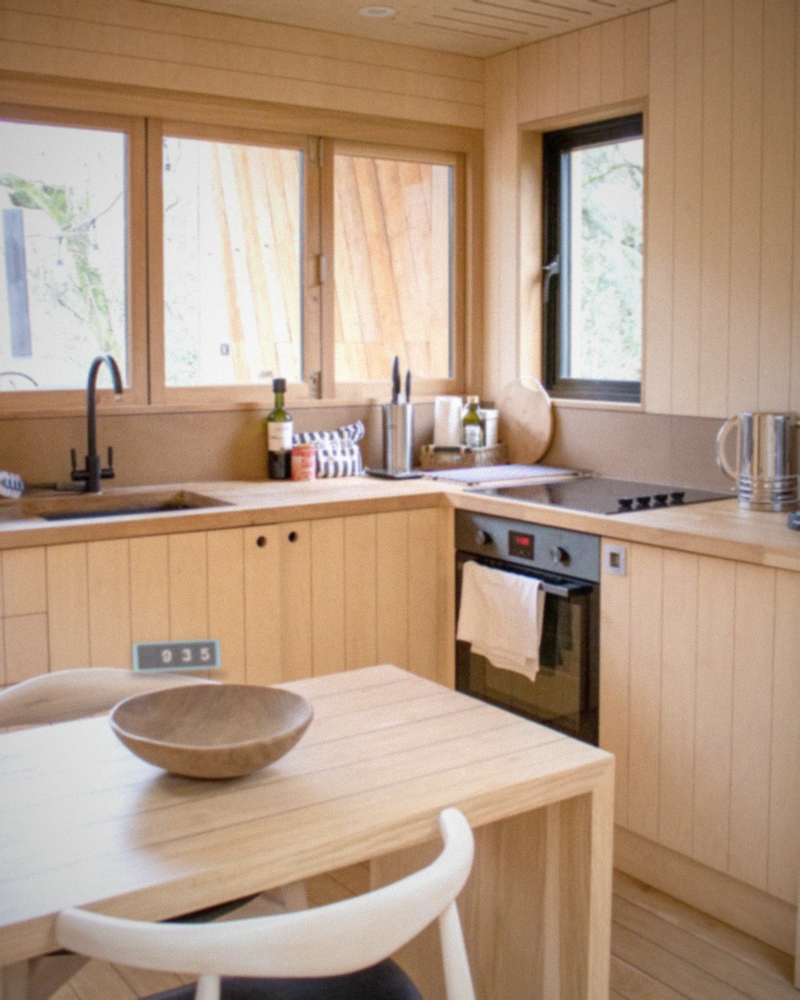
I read {"hour": 9, "minute": 35}
